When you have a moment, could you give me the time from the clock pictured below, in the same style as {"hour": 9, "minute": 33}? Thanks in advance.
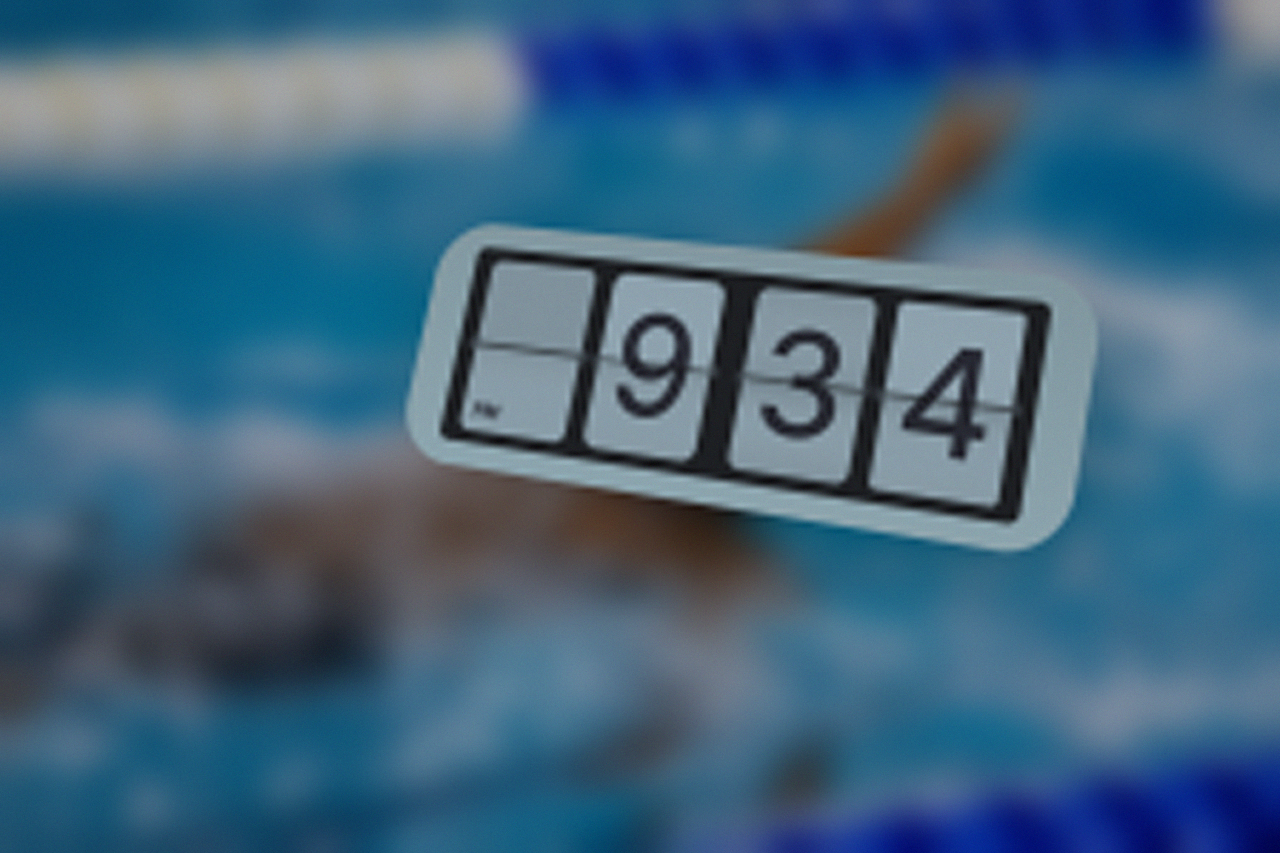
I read {"hour": 9, "minute": 34}
